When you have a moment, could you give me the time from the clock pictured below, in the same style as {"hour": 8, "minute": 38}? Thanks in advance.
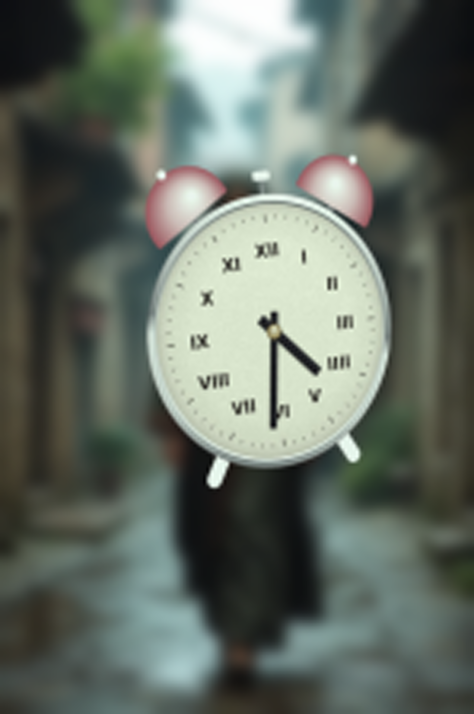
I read {"hour": 4, "minute": 31}
